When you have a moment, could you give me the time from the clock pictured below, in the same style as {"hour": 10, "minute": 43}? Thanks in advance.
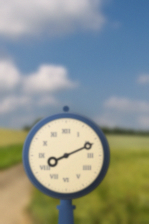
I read {"hour": 8, "minute": 11}
